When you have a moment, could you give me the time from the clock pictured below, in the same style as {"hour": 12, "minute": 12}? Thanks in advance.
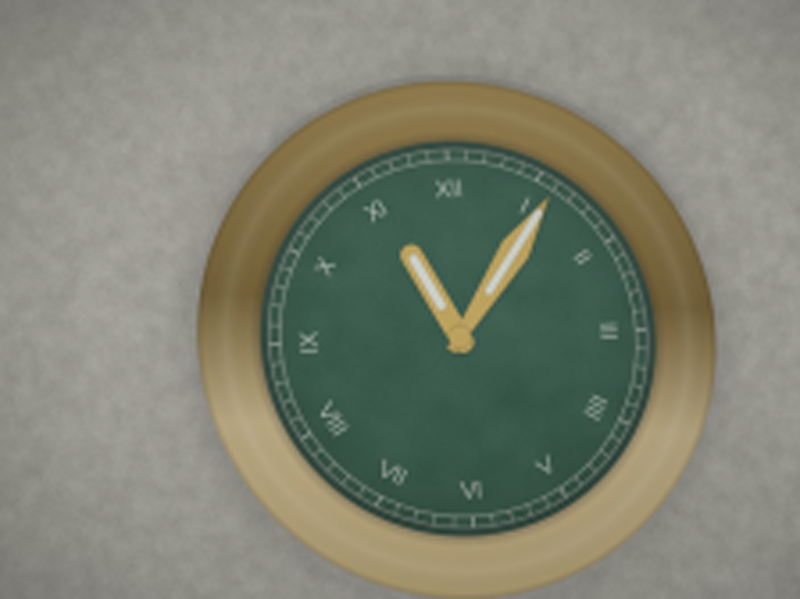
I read {"hour": 11, "minute": 6}
